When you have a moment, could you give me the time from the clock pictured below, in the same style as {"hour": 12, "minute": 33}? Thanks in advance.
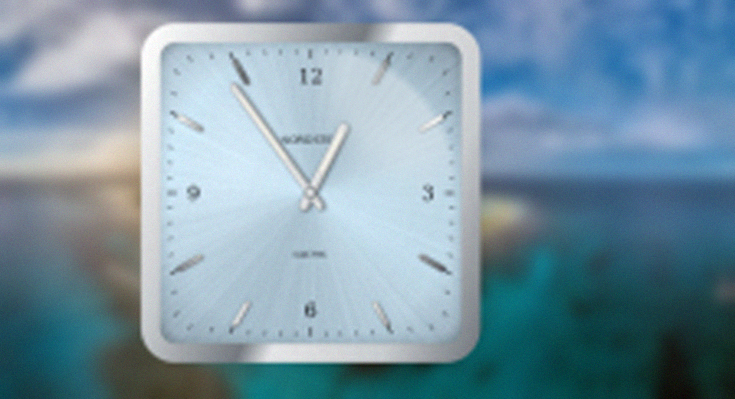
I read {"hour": 12, "minute": 54}
